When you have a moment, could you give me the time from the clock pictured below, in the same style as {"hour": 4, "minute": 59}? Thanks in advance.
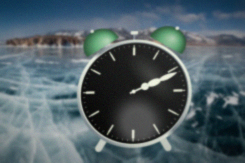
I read {"hour": 2, "minute": 11}
